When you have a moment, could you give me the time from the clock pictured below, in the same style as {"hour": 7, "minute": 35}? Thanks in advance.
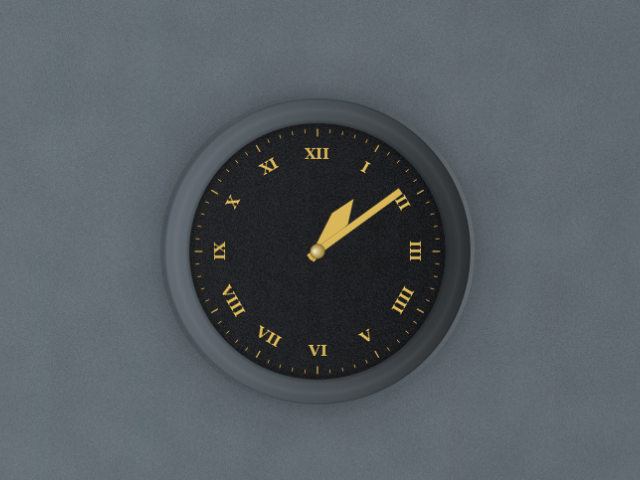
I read {"hour": 1, "minute": 9}
